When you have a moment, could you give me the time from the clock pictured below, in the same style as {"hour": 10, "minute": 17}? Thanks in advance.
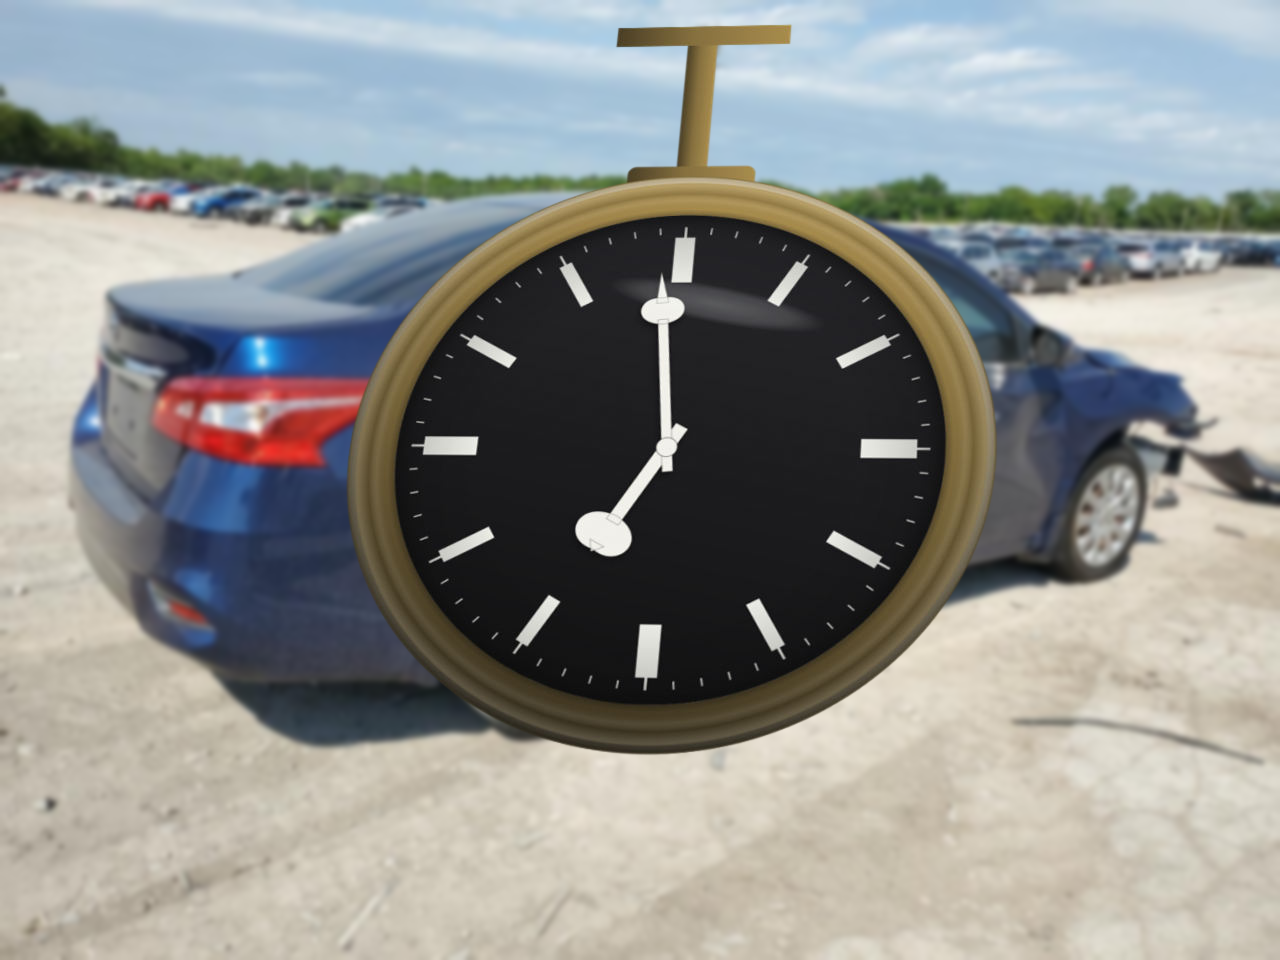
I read {"hour": 6, "minute": 59}
